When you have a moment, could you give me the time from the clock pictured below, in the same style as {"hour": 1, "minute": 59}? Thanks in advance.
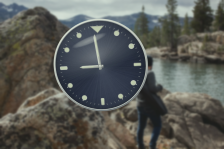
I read {"hour": 8, "minute": 59}
